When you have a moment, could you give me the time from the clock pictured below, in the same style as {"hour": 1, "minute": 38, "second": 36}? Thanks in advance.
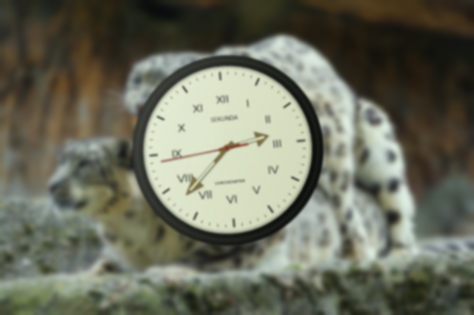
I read {"hour": 2, "minute": 37, "second": 44}
